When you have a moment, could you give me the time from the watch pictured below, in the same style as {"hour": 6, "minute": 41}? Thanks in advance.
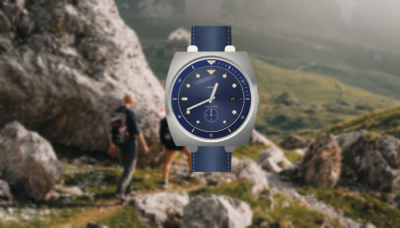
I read {"hour": 12, "minute": 41}
